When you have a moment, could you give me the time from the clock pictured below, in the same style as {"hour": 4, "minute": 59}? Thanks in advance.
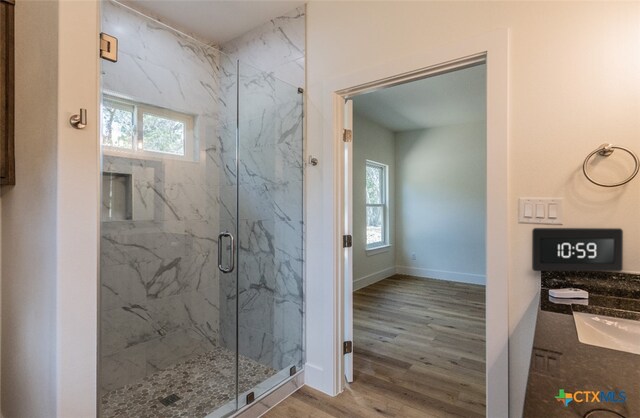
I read {"hour": 10, "minute": 59}
